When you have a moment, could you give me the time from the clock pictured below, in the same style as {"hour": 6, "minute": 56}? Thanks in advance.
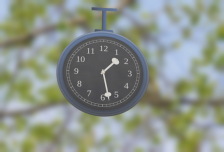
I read {"hour": 1, "minute": 28}
